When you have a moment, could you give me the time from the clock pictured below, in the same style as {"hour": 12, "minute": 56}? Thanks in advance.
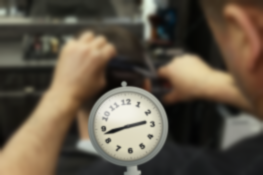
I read {"hour": 2, "minute": 43}
